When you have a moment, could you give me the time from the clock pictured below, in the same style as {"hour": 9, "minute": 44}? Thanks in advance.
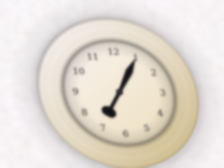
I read {"hour": 7, "minute": 5}
